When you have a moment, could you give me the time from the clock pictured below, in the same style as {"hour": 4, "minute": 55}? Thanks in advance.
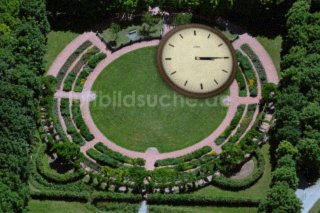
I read {"hour": 3, "minute": 15}
